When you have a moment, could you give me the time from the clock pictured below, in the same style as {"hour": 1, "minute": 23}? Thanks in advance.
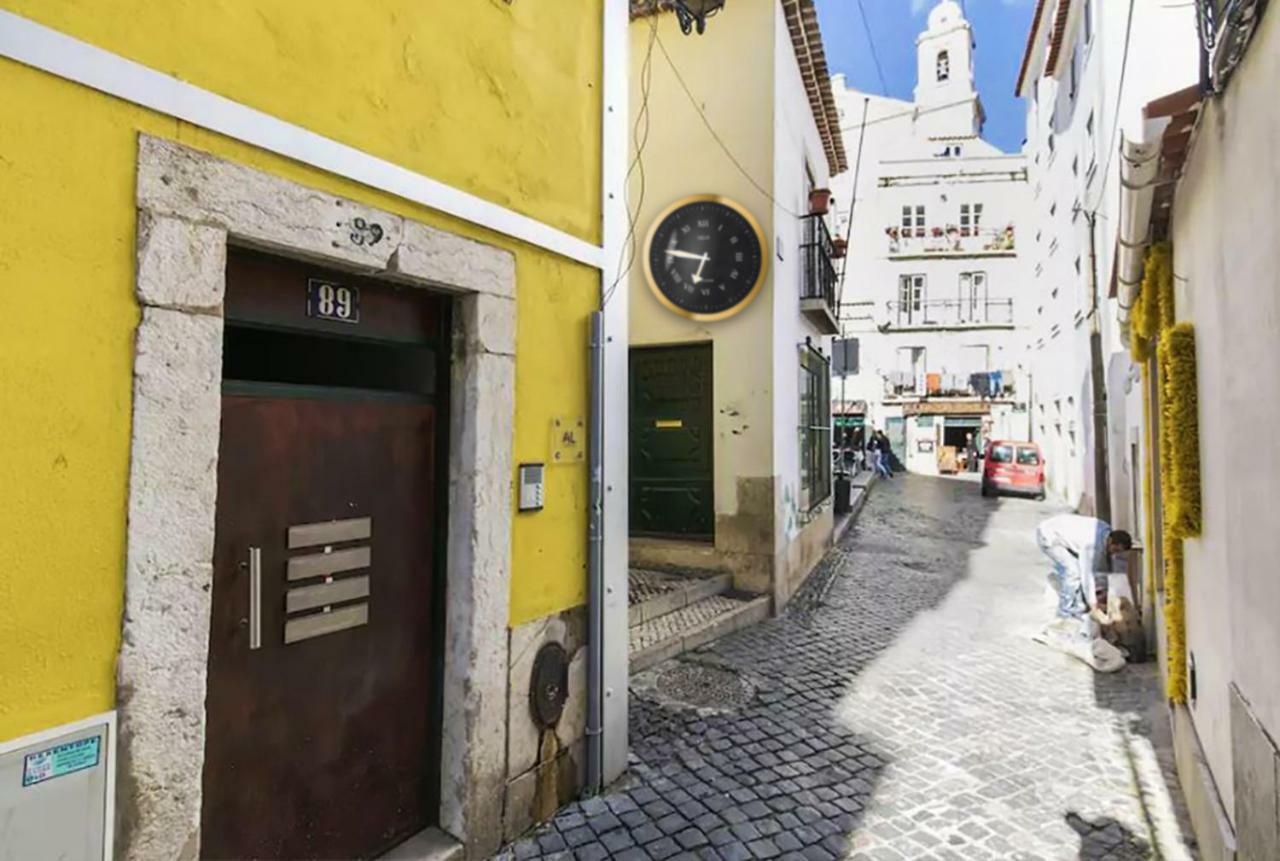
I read {"hour": 6, "minute": 47}
